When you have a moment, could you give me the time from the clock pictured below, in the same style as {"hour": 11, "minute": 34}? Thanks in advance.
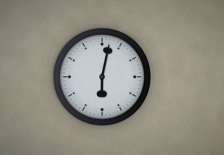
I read {"hour": 6, "minute": 2}
